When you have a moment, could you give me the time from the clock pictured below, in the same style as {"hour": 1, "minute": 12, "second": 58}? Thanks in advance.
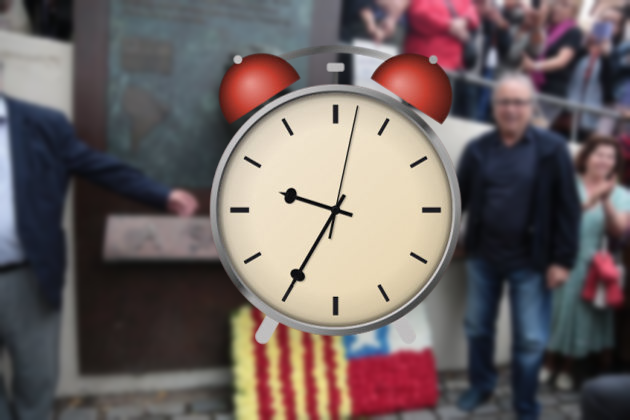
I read {"hour": 9, "minute": 35, "second": 2}
